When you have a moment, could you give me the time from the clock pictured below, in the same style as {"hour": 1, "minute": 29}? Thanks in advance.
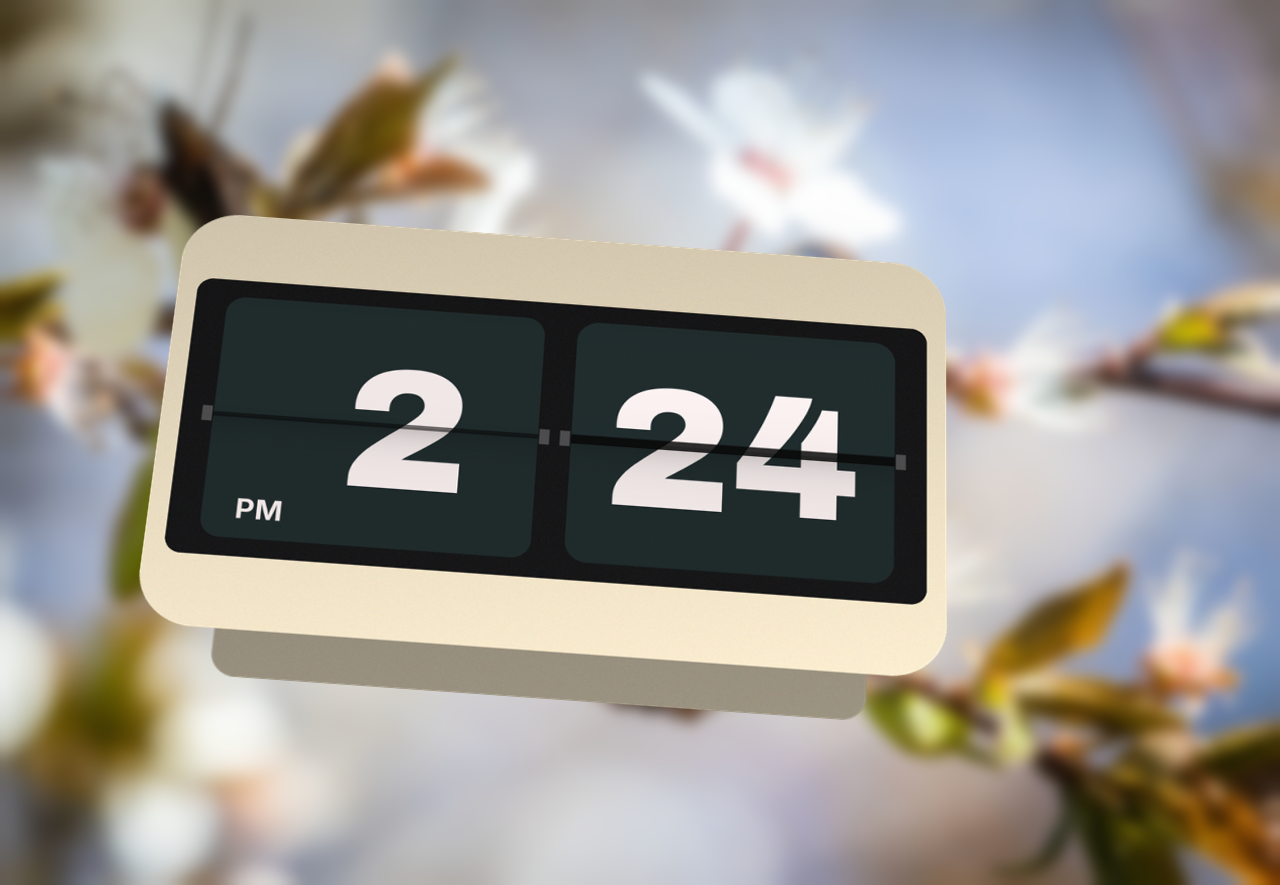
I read {"hour": 2, "minute": 24}
